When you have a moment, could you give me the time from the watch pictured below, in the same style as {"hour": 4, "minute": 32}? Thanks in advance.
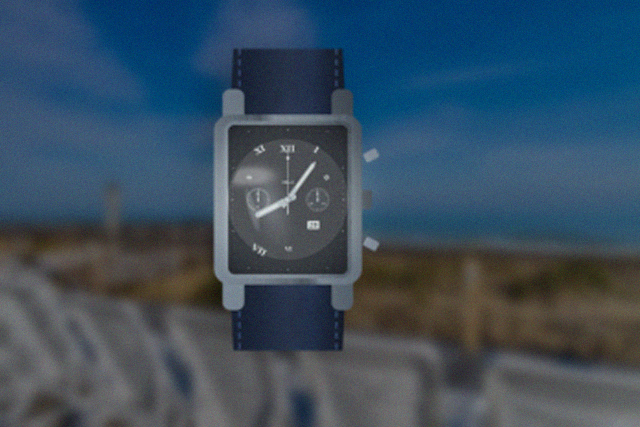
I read {"hour": 8, "minute": 6}
